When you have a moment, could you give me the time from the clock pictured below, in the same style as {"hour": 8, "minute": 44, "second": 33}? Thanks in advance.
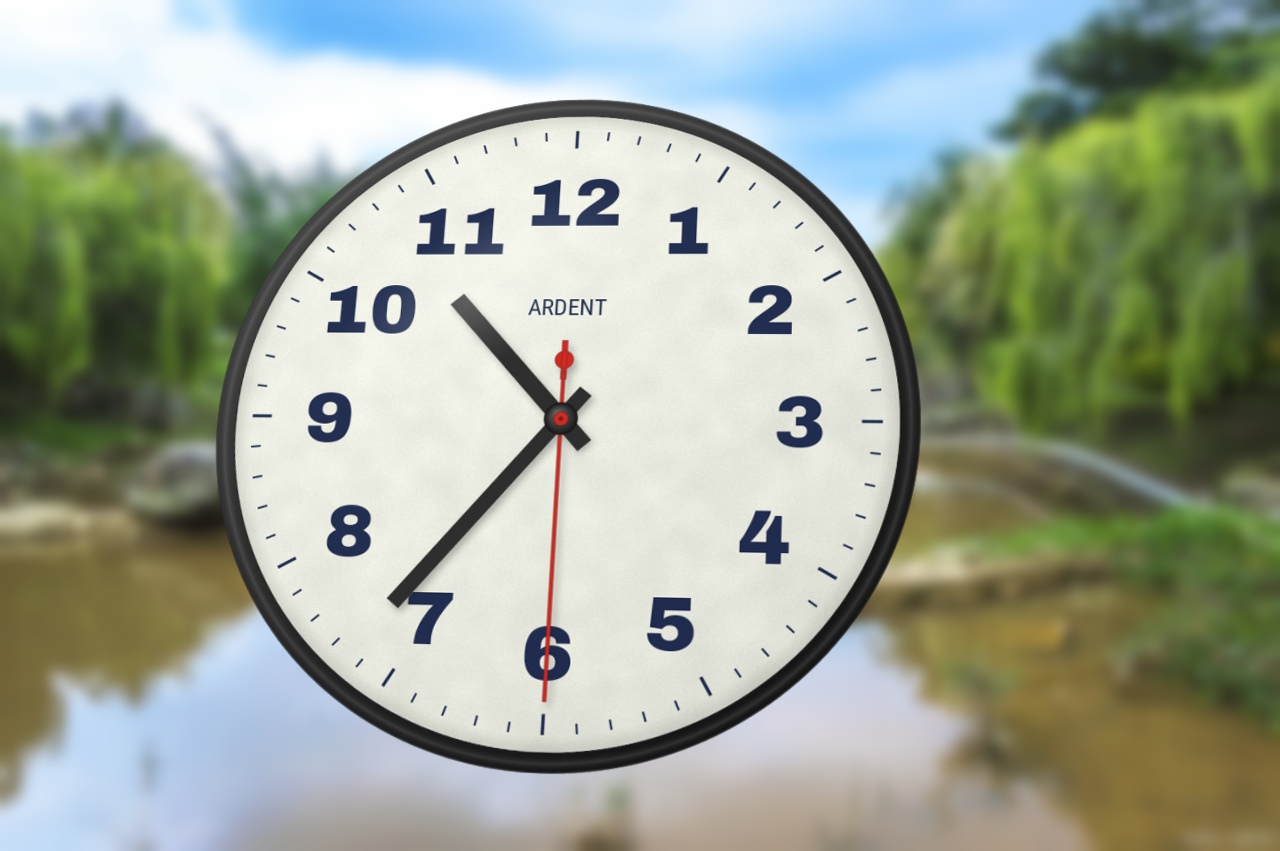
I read {"hour": 10, "minute": 36, "second": 30}
